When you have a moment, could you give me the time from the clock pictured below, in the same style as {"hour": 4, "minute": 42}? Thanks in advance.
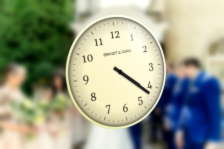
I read {"hour": 4, "minute": 22}
